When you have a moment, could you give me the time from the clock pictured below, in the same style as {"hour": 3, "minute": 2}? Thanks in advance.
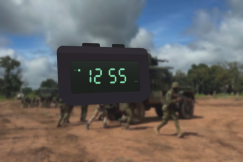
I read {"hour": 12, "minute": 55}
